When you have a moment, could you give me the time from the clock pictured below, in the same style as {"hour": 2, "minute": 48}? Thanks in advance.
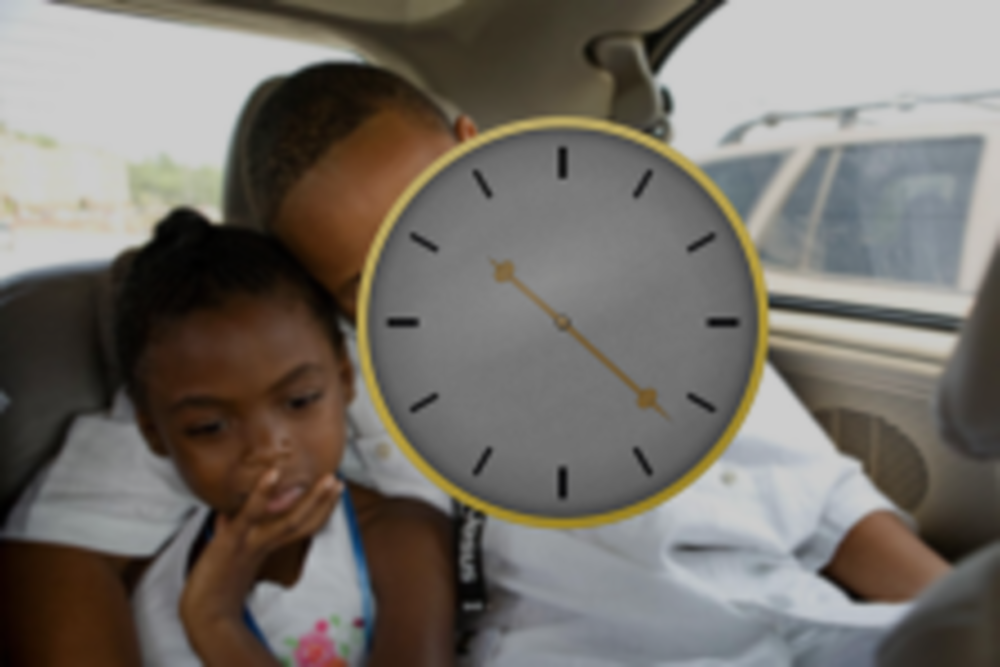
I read {"hour": 10, "minute": 22}
